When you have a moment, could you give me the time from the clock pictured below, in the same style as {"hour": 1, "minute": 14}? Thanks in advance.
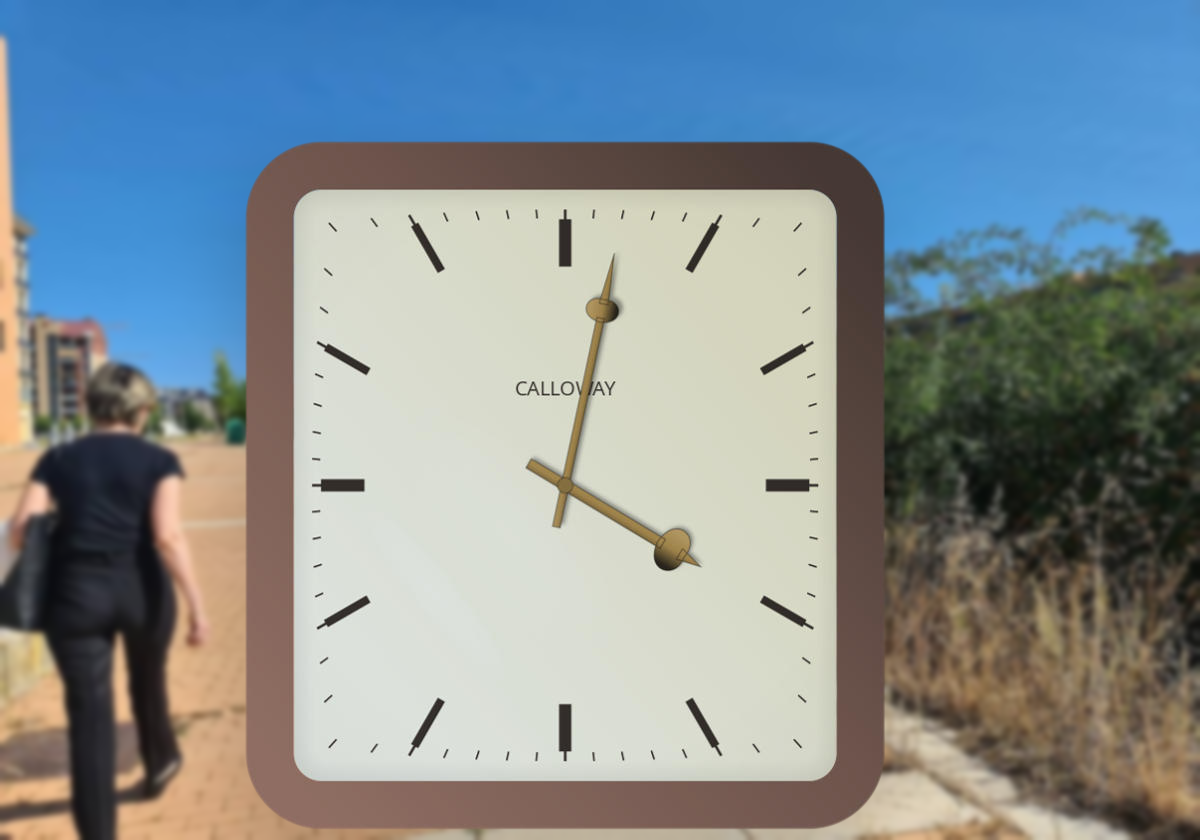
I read {"hour": 4, "minute": 2}
